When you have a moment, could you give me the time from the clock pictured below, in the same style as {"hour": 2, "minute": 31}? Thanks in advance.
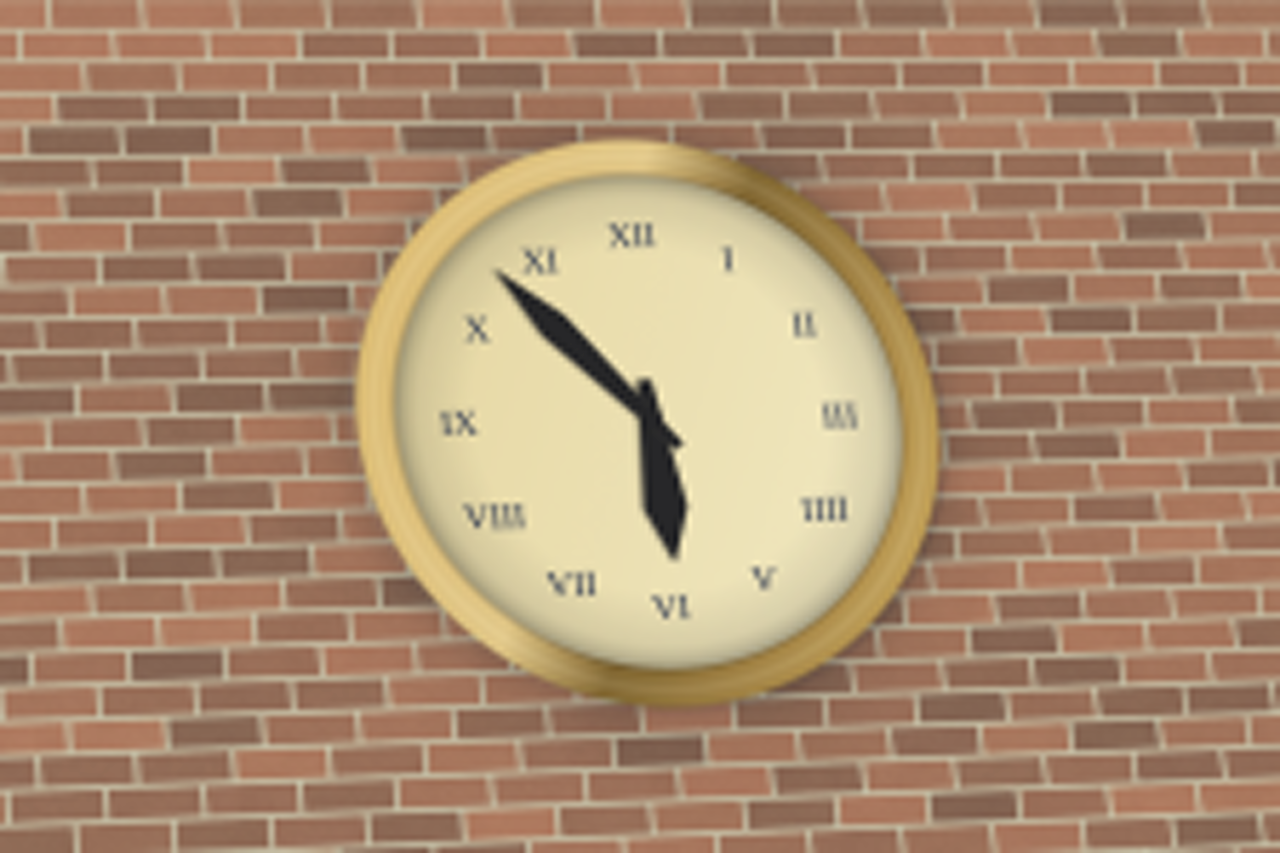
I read {"hour": 5, "minute": 53}
